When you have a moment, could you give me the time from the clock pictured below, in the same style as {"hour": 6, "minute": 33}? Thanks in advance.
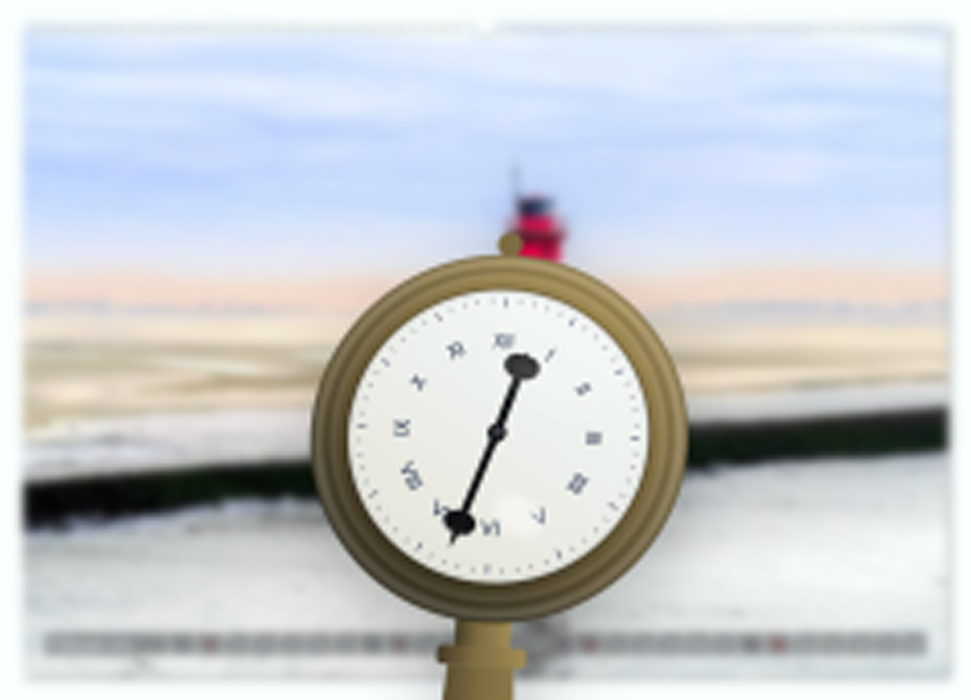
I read {"hour": 12, "minute": 33}
